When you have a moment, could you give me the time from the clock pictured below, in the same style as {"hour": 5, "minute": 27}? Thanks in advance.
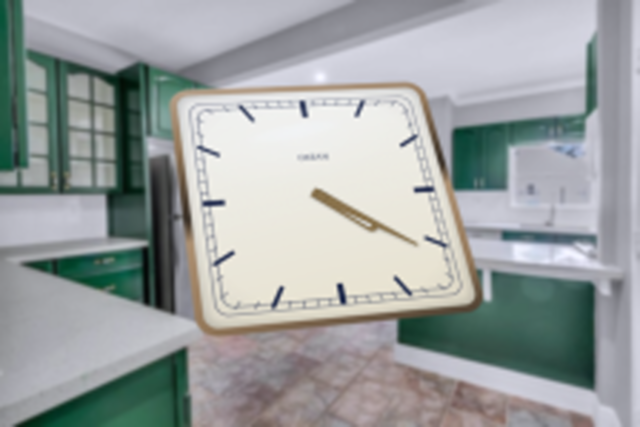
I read {"hour": 4, "minute": 21}
